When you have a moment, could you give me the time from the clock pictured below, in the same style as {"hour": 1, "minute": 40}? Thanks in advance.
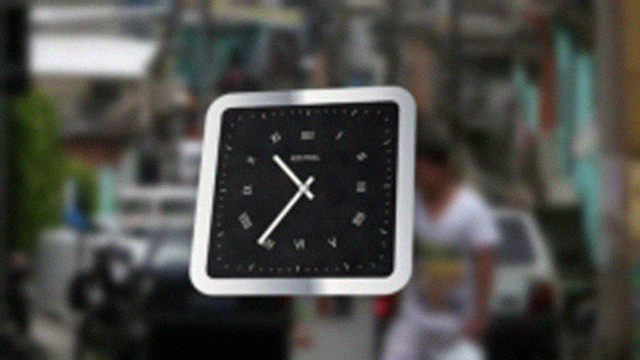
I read {"hour": 10, "minute": 36}
